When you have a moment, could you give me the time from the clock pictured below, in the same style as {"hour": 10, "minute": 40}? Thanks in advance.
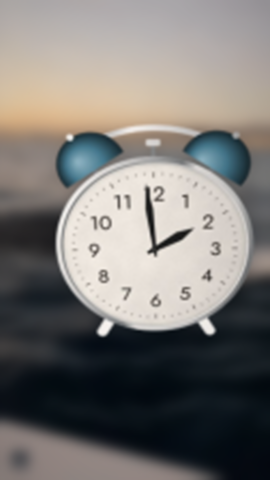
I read {"hour": 1, "minute": 59}
